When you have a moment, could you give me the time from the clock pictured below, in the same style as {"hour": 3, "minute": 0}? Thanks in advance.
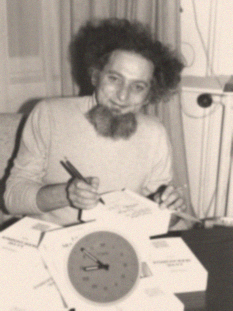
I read {"hour": 8, "minute": 52}
